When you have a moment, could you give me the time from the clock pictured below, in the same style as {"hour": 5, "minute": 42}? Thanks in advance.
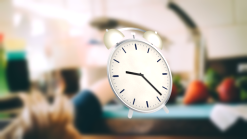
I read {"hour": 9, "minute": 23}
